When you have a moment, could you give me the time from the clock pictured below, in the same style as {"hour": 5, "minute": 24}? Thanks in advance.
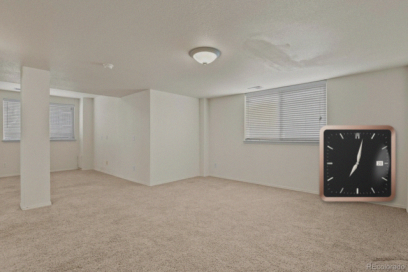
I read {"hour": 7, "minute": 2}
